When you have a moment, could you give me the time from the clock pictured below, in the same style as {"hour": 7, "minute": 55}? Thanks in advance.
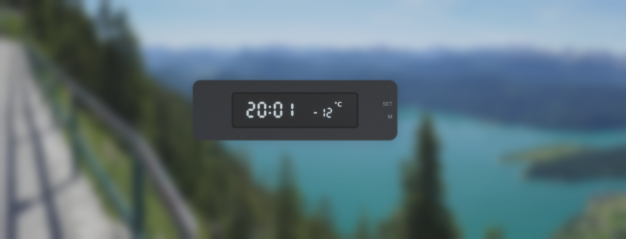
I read {"hour": 20, "minute": 1}
